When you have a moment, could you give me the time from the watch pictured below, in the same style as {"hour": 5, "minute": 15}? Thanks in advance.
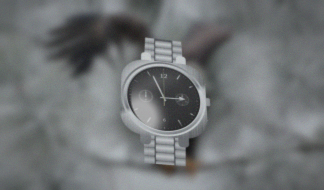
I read {"hour": 2, "minute": 56}
